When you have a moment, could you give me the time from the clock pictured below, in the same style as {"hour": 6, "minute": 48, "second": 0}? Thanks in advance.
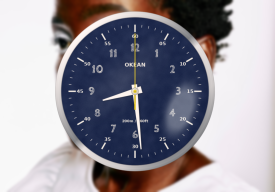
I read {"hour": 8, "minute": 29, "second": 0}
